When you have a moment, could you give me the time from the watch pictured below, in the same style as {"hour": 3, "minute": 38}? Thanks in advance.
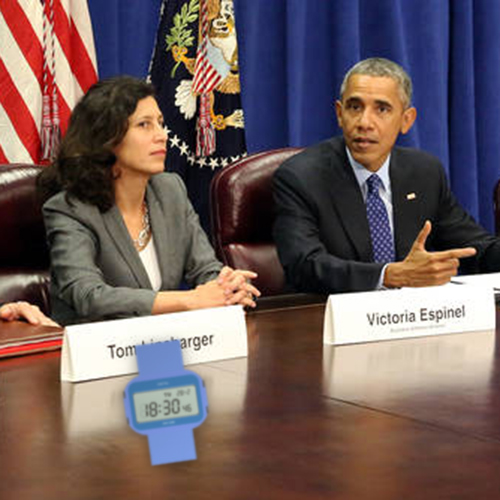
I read {"hour": 18, "minute": 30}
